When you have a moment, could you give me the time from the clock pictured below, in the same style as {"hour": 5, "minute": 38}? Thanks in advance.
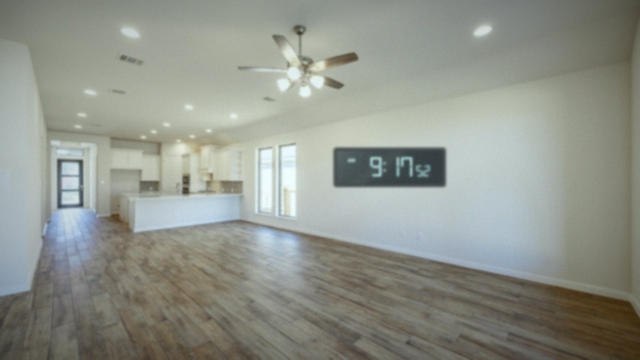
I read {"hour": 9, "minute": 17}
